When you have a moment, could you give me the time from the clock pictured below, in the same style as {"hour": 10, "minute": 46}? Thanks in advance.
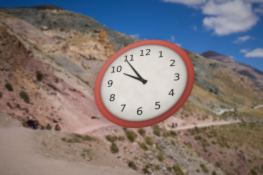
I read {"hour": 9, "minute": 54}
